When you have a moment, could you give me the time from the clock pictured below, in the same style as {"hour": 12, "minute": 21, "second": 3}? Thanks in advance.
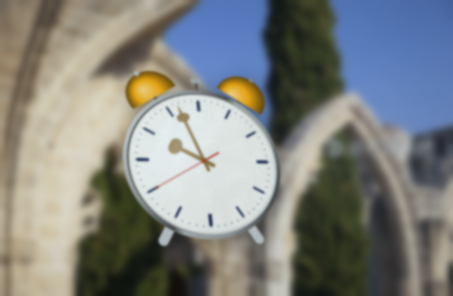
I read {"hour": 9, "minute": 56, "second": 40}
